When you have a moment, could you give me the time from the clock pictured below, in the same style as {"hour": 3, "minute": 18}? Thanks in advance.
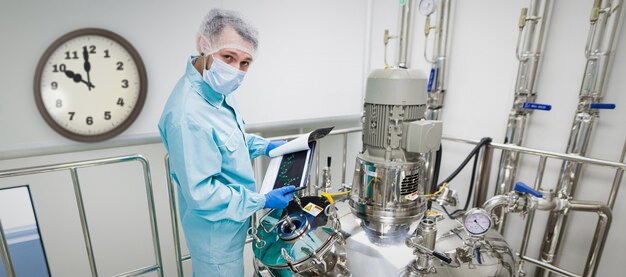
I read {"hour": 9, "minute": 59}
